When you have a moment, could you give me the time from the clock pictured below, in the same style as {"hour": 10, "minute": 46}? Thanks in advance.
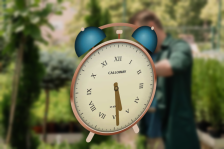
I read {"hour": 5, "minute": 29}
